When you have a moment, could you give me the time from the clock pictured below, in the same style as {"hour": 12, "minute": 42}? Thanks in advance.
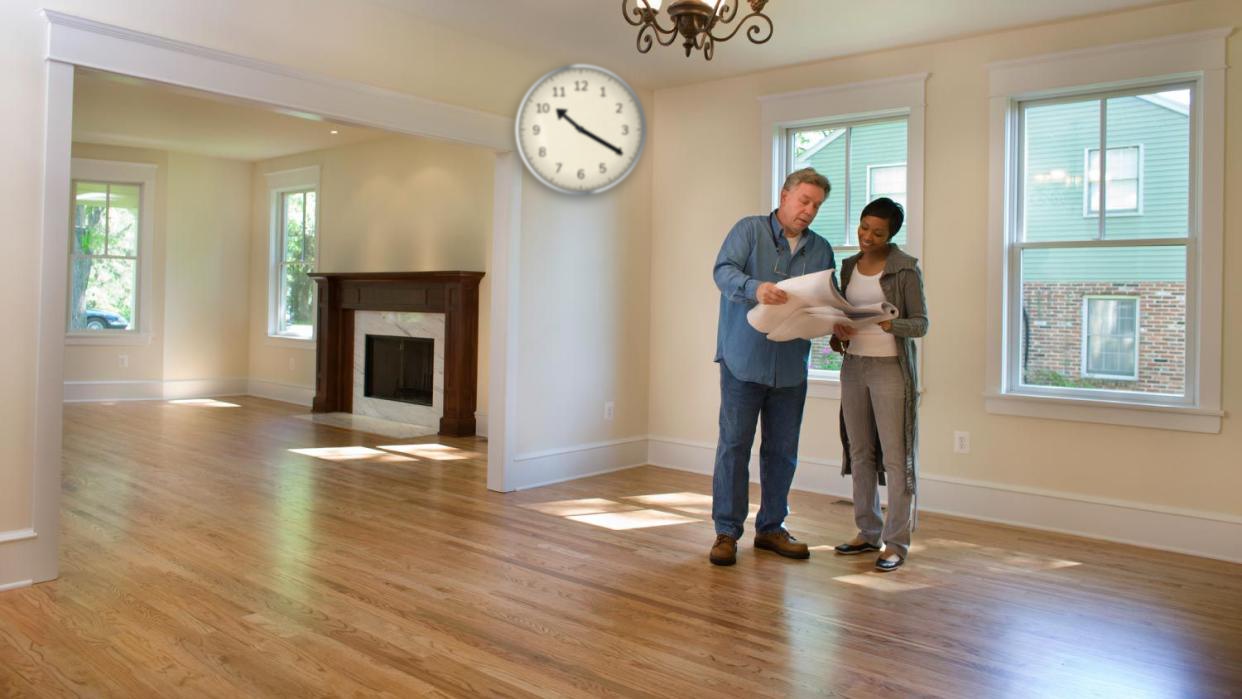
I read {"hour": 10, "minute": 20}
